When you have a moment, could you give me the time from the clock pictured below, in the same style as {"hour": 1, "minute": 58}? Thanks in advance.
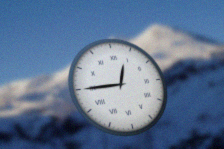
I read {"hour": 12, "minute": 45}
